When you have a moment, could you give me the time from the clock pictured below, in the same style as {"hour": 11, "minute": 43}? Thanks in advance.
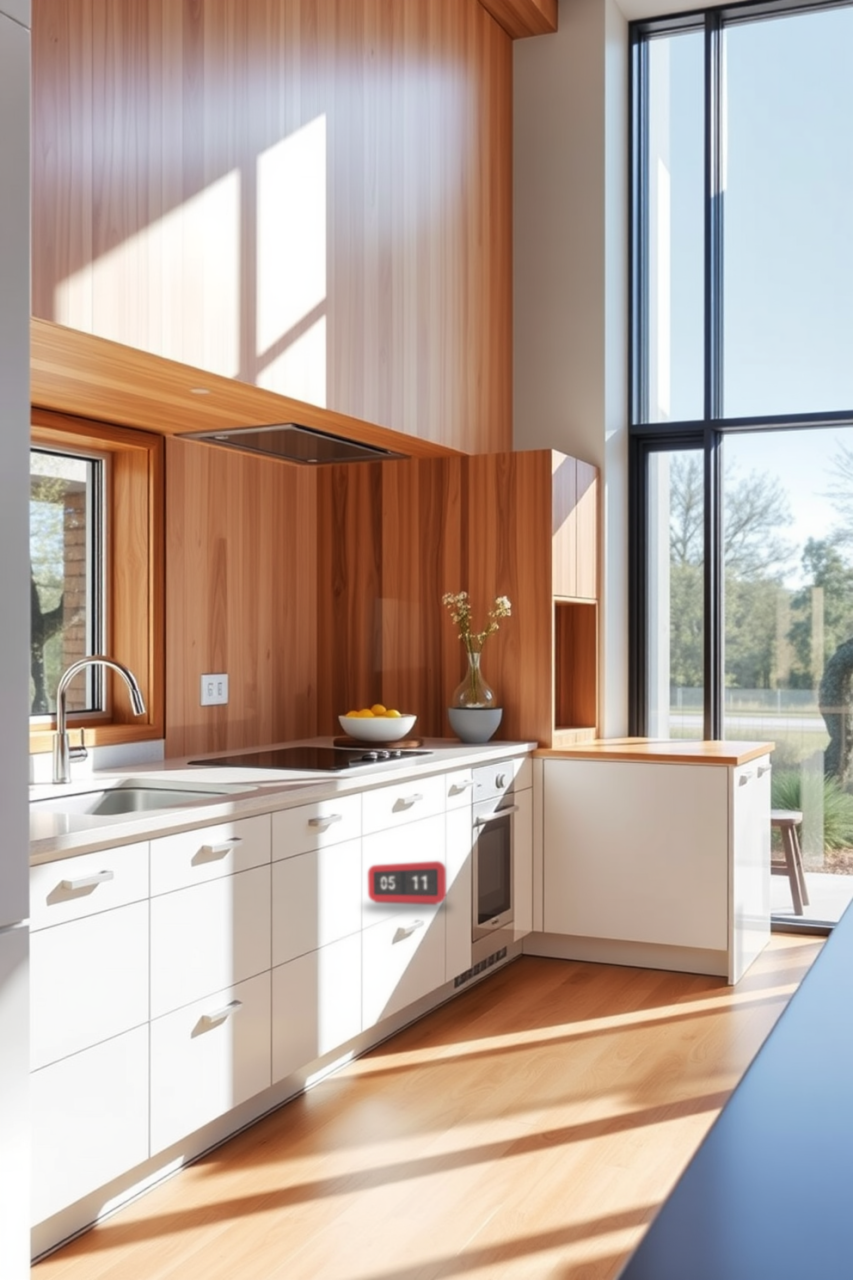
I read {"hour": 5, "minute": 11}
